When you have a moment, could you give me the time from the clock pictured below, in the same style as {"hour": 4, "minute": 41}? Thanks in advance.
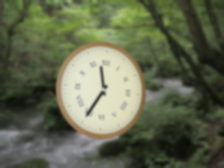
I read {"hour": 11, "minute": 35}
